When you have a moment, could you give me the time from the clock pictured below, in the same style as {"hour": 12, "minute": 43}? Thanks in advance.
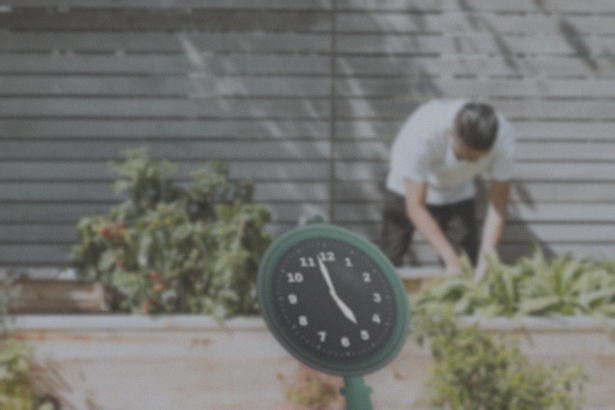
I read {"hour": 4, "minute": 58}
